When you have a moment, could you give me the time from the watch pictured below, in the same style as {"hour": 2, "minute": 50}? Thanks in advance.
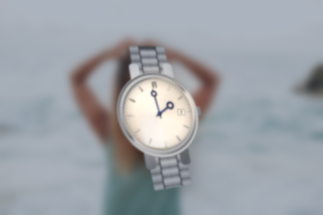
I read {"hour": 1, "minute": 59}
